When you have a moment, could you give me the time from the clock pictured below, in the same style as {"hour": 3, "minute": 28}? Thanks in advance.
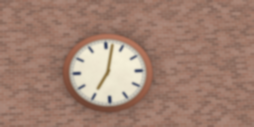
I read {"hour": 7, "minute": 2}
